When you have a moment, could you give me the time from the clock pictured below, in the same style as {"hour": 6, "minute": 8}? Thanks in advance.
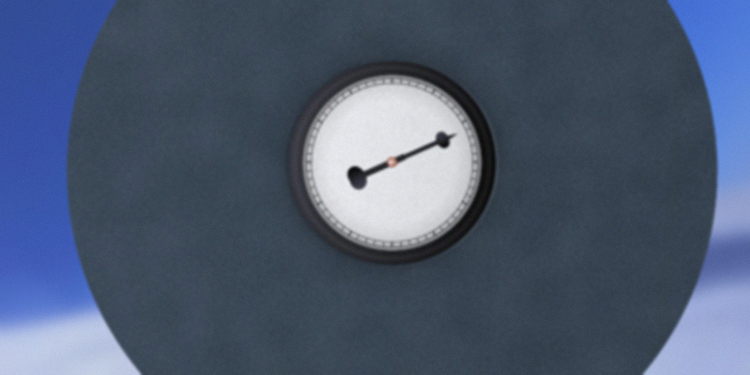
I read {"hour": 8, "minute": 11}
